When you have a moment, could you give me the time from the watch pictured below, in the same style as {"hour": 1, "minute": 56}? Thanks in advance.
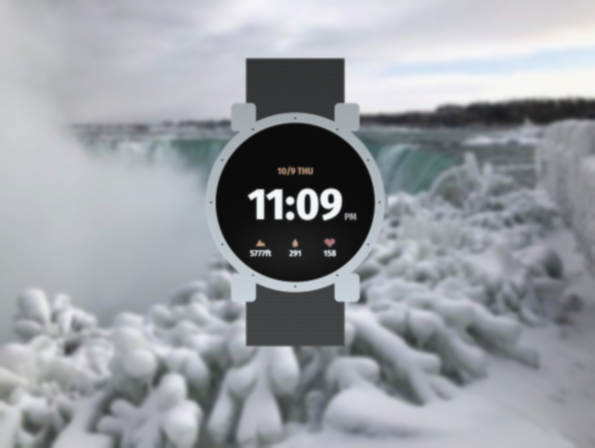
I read {"hour": 11, "minute": 9}
